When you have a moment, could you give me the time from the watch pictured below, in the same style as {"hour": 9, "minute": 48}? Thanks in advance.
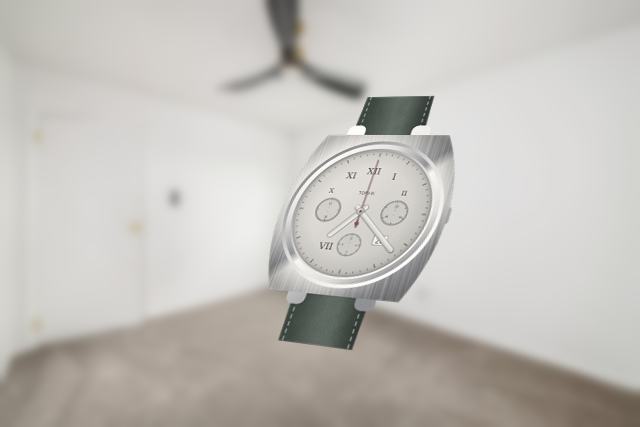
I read {"hour": 7, "minute": 22}
